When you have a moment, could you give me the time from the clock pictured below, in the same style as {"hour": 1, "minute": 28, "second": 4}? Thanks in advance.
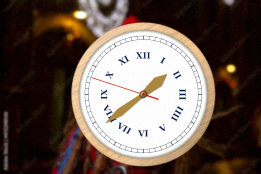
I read {"hour": 1, "minute": 38, "second": 48}
